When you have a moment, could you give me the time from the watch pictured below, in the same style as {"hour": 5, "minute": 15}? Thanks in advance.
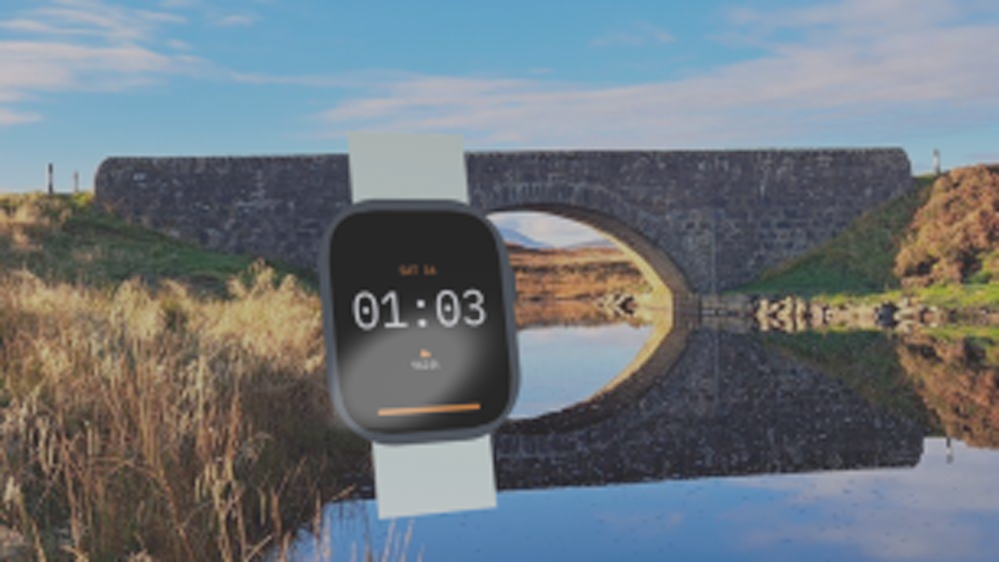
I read {"hour": 1, "minute": 3}
